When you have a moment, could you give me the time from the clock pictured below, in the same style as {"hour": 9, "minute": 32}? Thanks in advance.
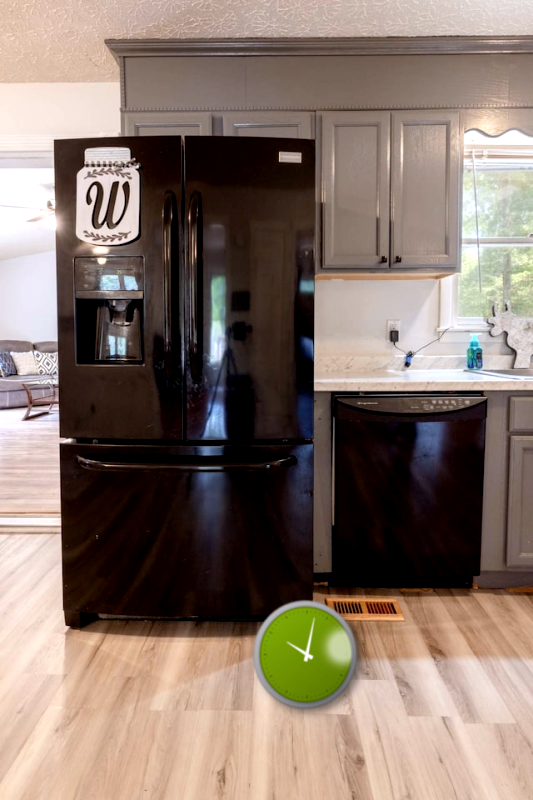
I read {"hour": 10, "minute": 2}
